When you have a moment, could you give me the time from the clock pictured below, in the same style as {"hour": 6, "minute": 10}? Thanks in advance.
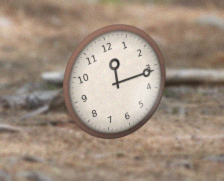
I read {"hour": 12, "minute": 16}
